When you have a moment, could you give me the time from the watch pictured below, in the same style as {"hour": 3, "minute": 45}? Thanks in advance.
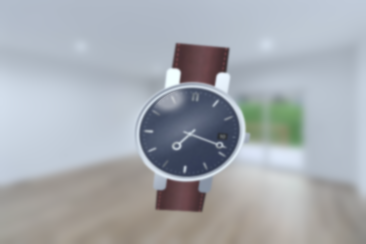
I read {"hour": 7, "minute": 18}
